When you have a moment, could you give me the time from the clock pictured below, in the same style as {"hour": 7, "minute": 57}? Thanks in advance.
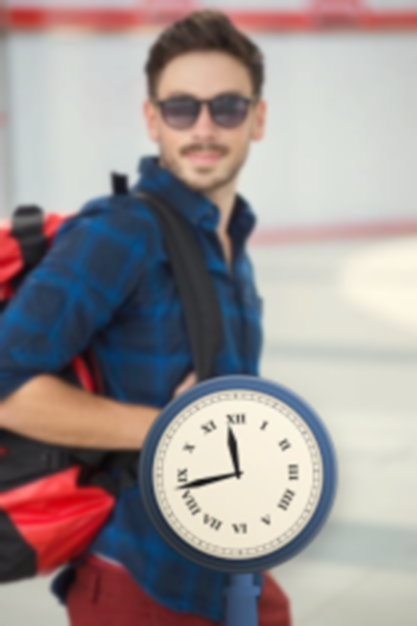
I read {"hour": 11, "minute": 43}
